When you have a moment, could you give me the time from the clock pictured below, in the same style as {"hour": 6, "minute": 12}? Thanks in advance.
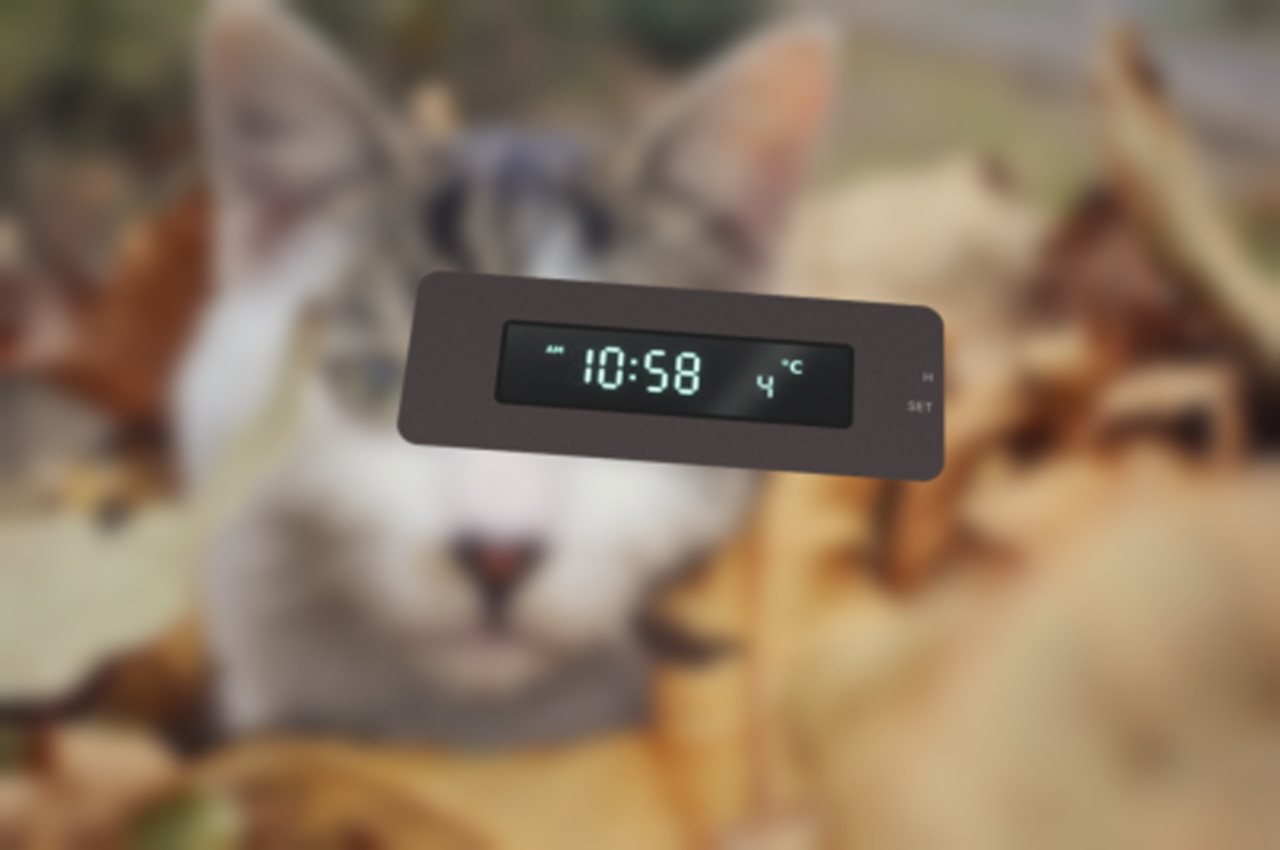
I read {"hour": 10, "minute": 58}
